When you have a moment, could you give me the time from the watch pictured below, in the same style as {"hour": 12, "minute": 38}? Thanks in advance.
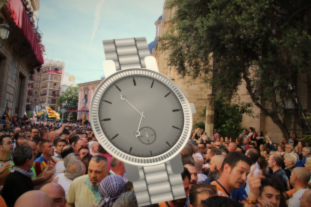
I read {"hour": 6, "minute": 54}
